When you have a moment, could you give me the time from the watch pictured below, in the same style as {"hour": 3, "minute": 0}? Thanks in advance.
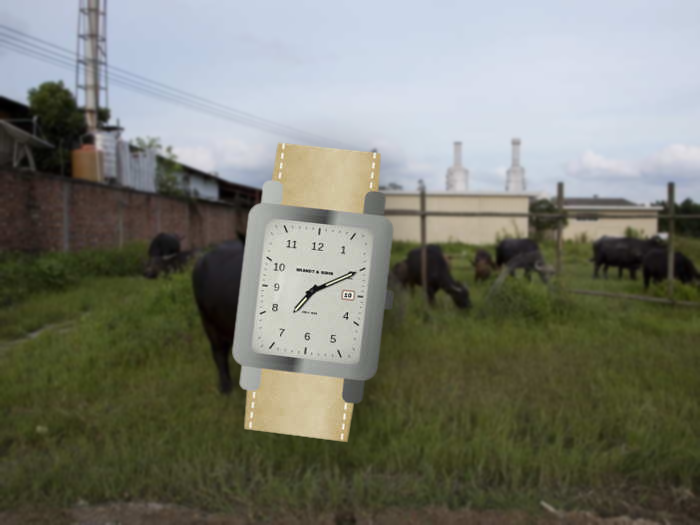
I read {"hour": 7, "minute": 10}
